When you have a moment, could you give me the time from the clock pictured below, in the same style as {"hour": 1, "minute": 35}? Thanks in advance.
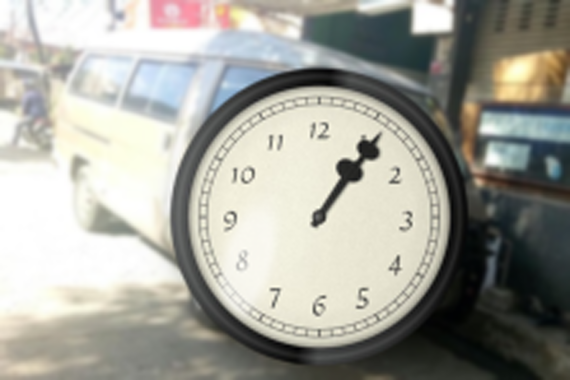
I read {"hour": 1, "minute": 6}
